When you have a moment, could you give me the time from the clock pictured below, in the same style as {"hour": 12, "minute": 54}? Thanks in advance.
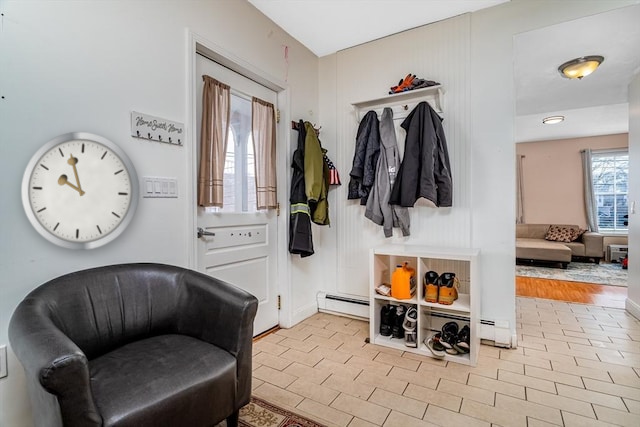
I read {"hour": 9, "minute": 57}
